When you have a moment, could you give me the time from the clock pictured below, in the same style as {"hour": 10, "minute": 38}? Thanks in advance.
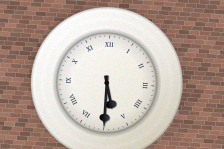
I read {"hour": 5, "minute": 30}
